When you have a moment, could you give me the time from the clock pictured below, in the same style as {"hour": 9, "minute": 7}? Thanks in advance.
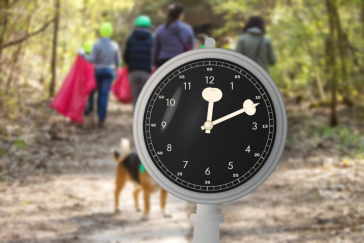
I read {"hour": 12, "minute": 11}
